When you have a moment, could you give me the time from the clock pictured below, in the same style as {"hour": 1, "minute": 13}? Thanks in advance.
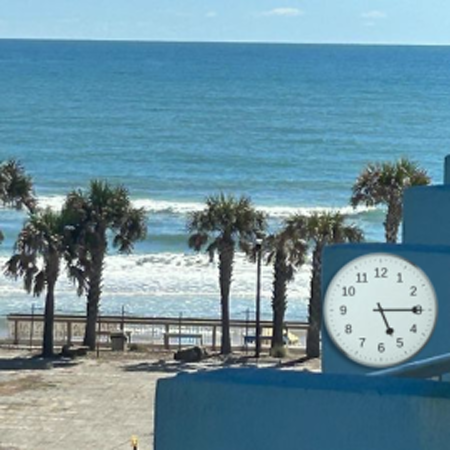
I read {"hour": 5, "minute": 15}
